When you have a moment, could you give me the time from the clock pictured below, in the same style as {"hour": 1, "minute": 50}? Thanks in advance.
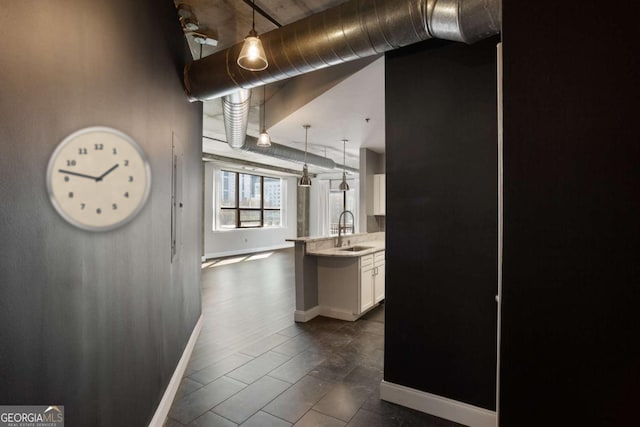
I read {"hour": 1, "minute": 47}
